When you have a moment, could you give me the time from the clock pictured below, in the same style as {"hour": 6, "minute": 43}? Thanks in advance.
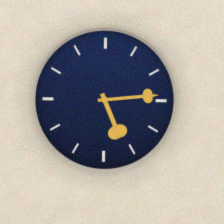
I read {"hour": 5, "minute": 14}
